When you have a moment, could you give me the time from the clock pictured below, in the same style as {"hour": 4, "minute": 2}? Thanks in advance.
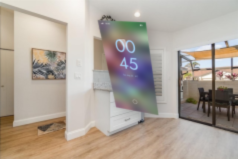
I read {"hour": 0, "minute": 45}
